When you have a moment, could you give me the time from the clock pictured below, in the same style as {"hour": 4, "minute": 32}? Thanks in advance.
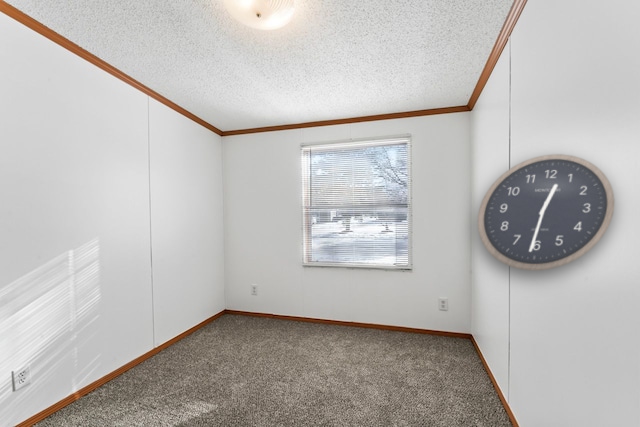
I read {"hour": 12, "minute": 31}
